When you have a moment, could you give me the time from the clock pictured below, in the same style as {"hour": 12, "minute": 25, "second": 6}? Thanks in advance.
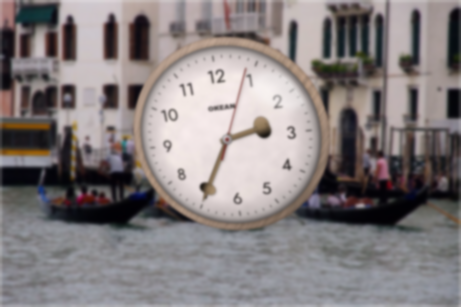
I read {"hour": 2, "minute": 35, "second": 4}
